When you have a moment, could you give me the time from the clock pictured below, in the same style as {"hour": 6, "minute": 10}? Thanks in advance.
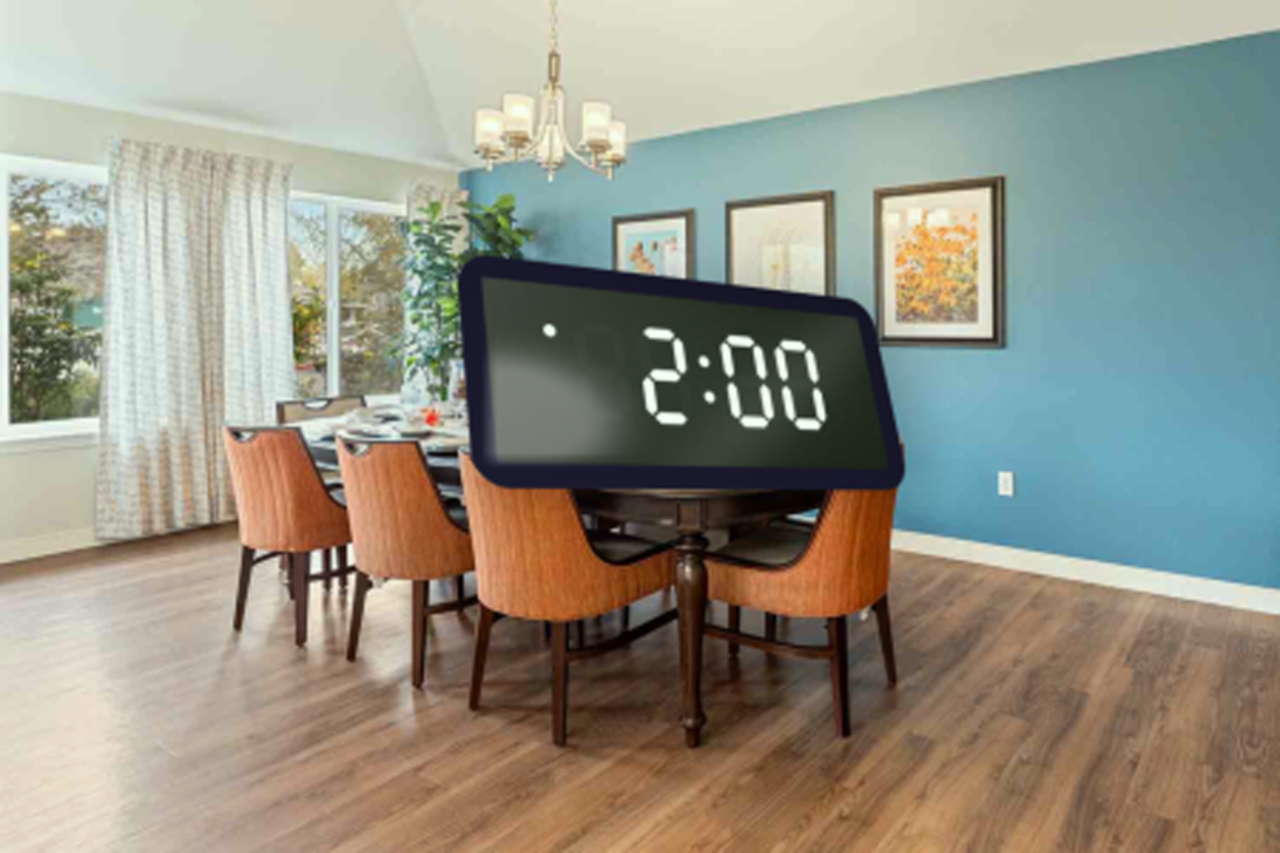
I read {"hour": 2, "minute": 0}
